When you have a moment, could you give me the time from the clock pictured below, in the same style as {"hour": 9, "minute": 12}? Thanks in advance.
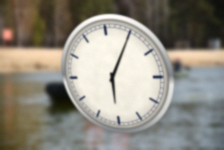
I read {"hour": 6, "minute": 5}
